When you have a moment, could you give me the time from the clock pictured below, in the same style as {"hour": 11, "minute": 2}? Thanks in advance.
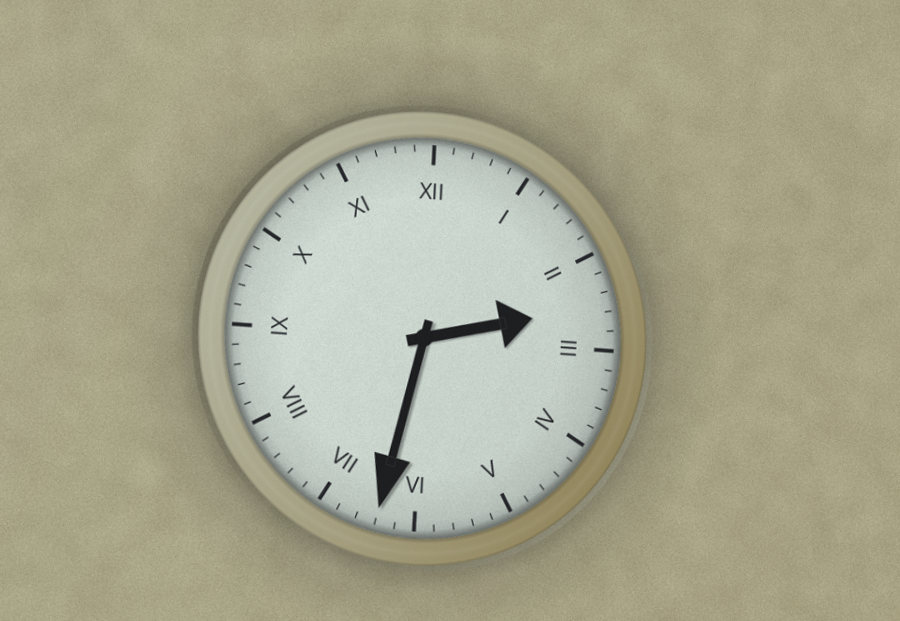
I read {"hour": 2, "minute": 32}
